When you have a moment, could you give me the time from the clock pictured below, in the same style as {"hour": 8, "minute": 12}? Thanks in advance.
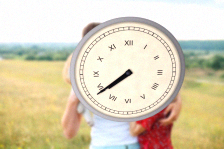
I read {"hour": 7, "minute": 39}
